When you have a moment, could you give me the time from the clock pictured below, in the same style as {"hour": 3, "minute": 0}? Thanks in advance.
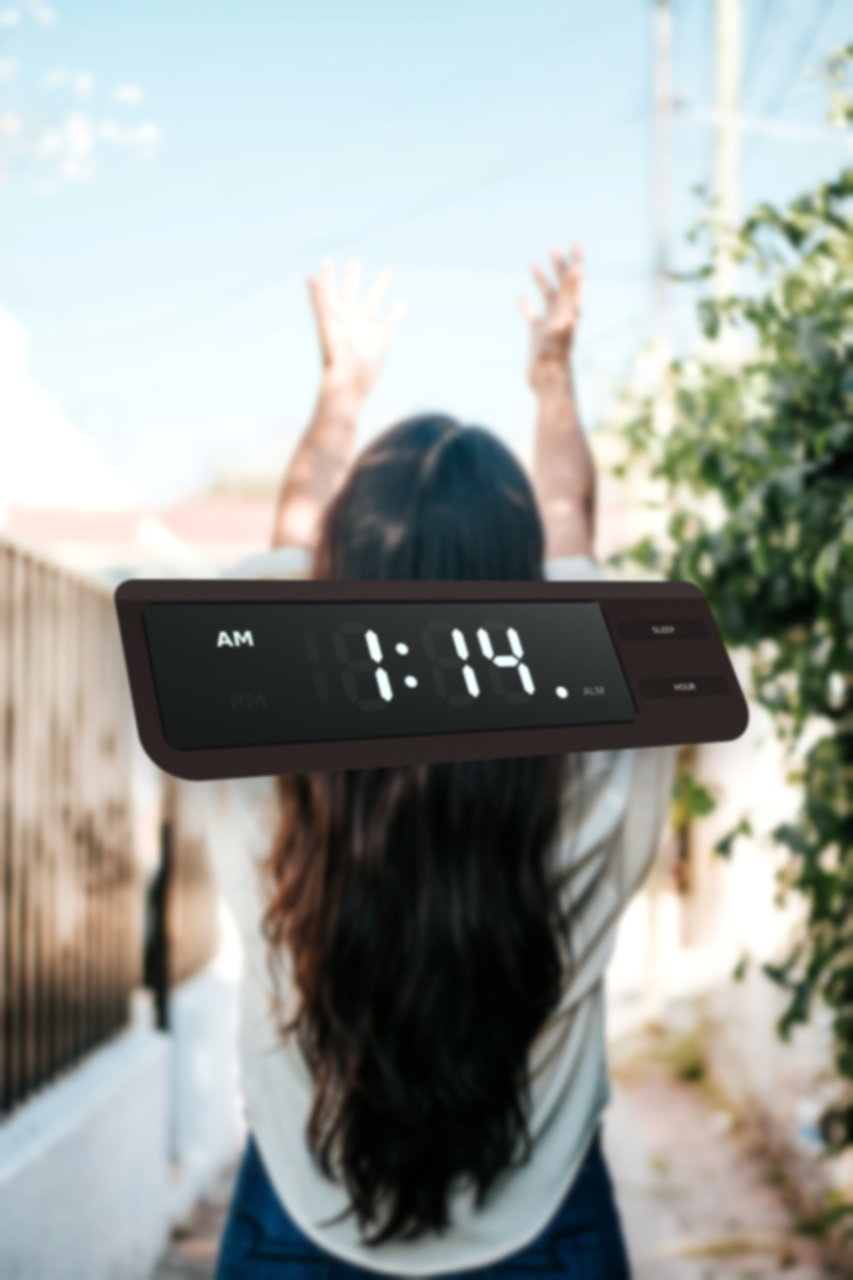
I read {"hour": 1, "minute": 14}
